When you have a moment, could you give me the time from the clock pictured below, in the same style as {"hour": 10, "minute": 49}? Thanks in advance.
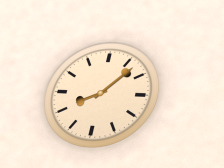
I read {"hour": 8, "minute": 7}
